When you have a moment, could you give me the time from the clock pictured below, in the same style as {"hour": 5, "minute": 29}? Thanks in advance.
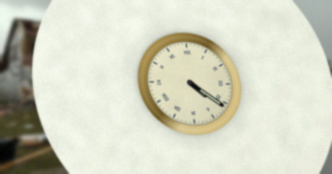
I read {"hour": 4, "minute": 21}
